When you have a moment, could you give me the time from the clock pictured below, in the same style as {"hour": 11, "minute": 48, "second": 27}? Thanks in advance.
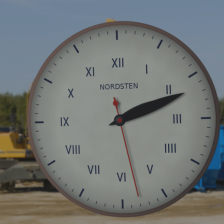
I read {"hour": 2, "minute": 11, "second": 28}
